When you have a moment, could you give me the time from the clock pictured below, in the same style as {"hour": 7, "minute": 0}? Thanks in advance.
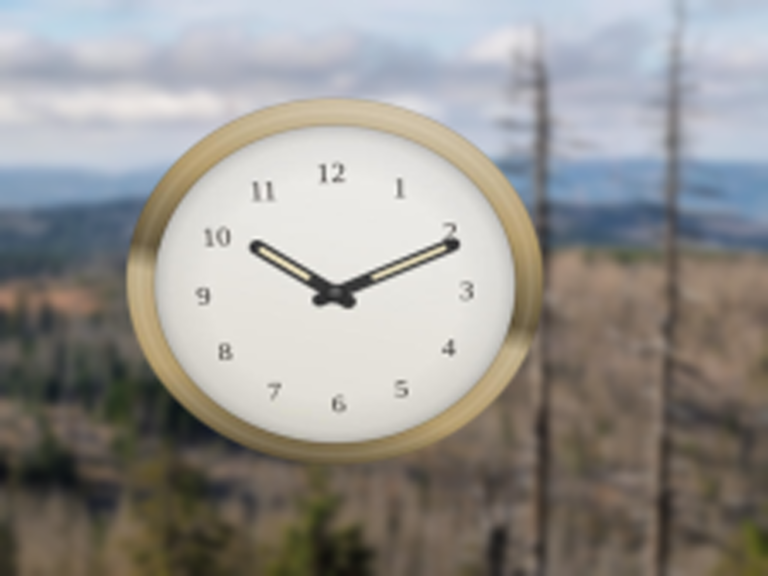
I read {"hour": 10, "minute": 11}
